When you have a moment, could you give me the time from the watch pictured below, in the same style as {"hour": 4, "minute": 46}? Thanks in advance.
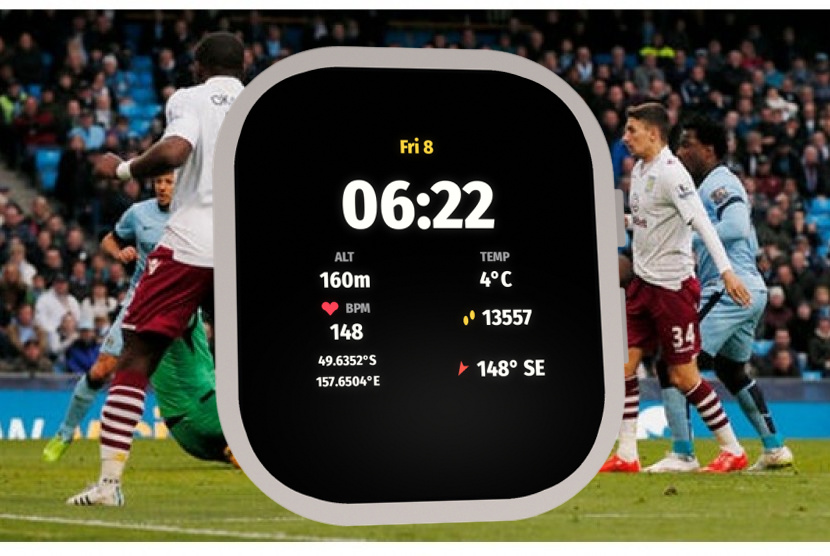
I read {"hour": 6, "minute": 22}
